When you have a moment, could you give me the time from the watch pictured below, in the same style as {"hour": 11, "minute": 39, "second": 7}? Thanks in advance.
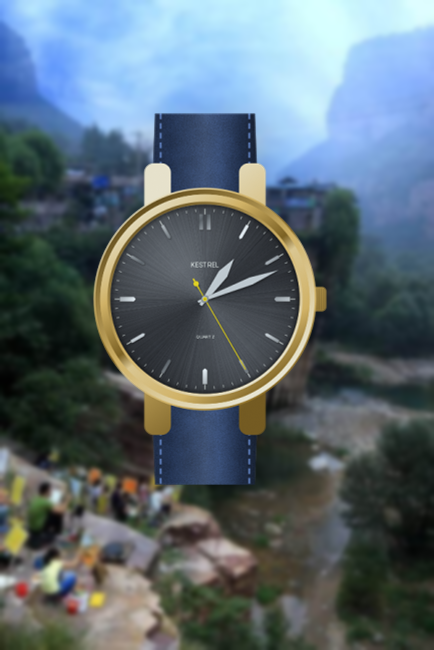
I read {"hour": 1, "minute": 11, "second": 25}
